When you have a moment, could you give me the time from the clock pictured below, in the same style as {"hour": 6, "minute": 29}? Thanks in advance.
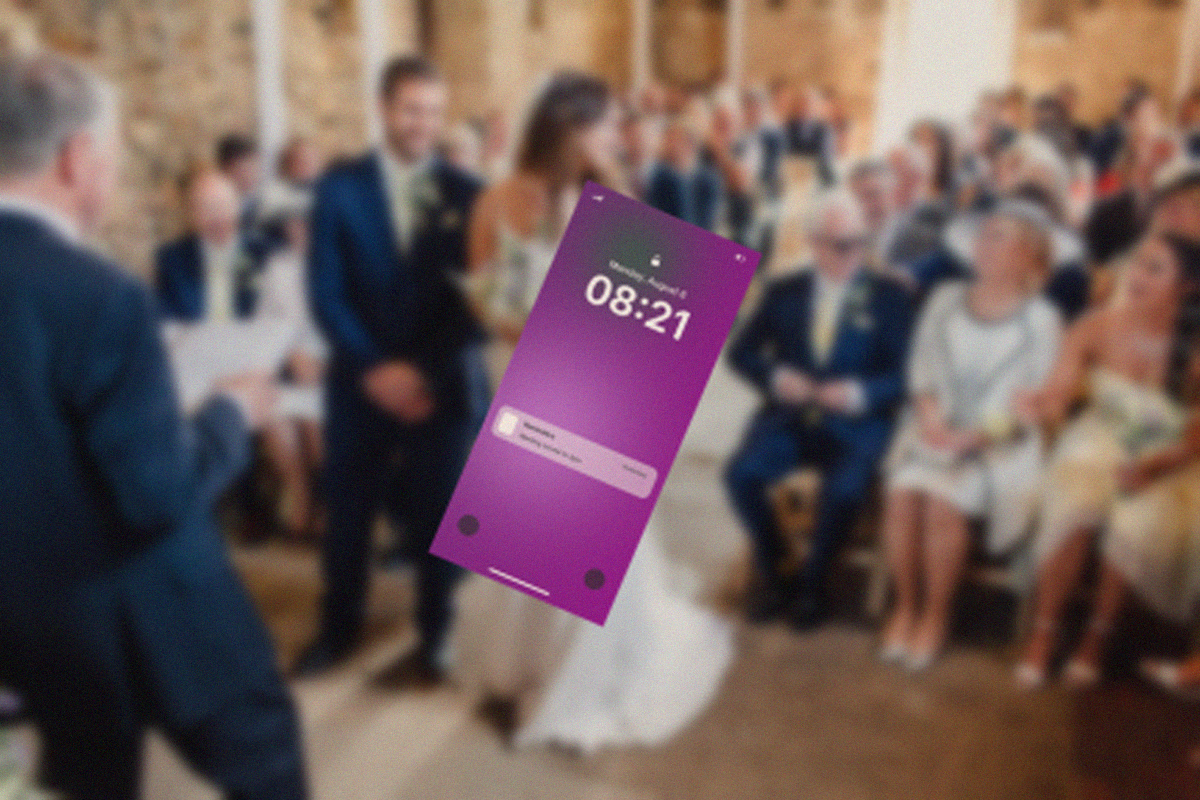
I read {"hour": 8, "minute": 21}
